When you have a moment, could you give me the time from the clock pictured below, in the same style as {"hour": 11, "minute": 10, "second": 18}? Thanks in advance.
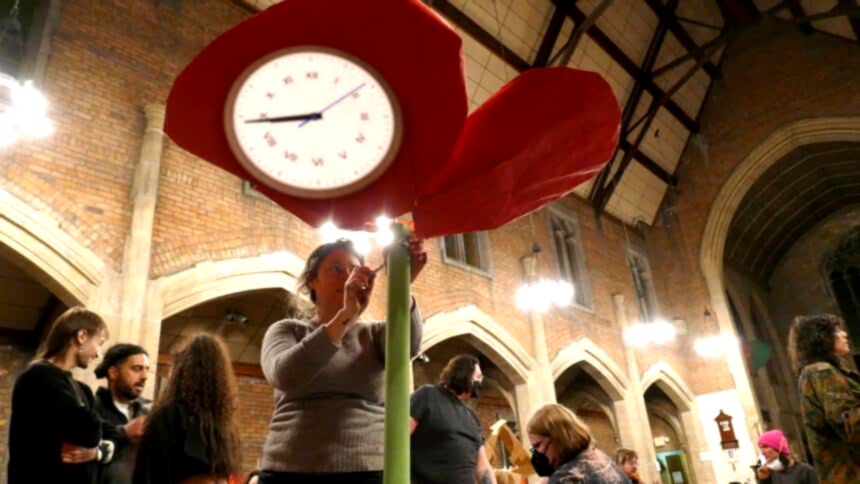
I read {"hour": 8, "minute": 44, "second": 9}
